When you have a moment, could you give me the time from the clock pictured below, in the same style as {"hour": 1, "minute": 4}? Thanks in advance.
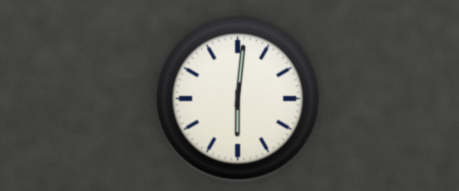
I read {"hour": 6, "minute": 1}
